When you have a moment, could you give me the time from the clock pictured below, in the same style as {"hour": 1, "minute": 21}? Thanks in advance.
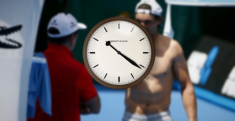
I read {"hour": 10, "minute": 21}
